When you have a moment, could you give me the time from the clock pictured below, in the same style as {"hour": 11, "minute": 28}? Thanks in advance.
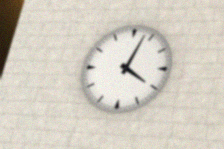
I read {"hour": 4, "minute": 3}
